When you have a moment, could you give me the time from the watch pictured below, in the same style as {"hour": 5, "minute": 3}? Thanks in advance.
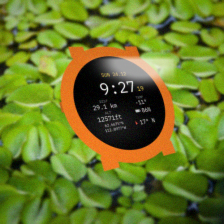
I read {"hour": 9, "minute": 27}
